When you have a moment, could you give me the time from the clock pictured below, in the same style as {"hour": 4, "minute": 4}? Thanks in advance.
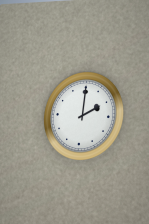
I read {"hour": 2, "minute": 0}
